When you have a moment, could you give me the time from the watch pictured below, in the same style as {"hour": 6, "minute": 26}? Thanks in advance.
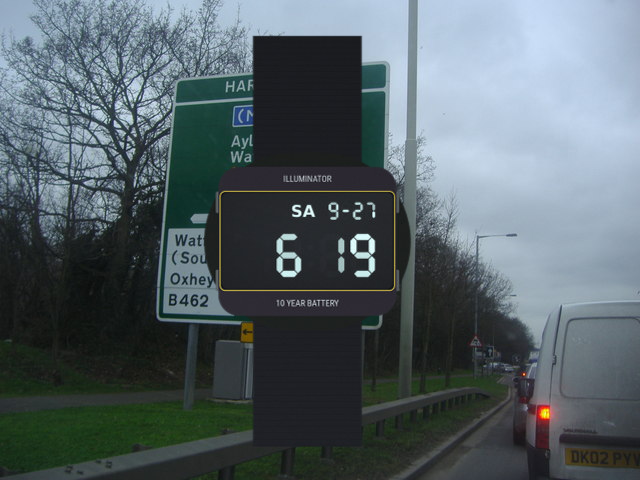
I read {"hour": 6, "minute": 19}
